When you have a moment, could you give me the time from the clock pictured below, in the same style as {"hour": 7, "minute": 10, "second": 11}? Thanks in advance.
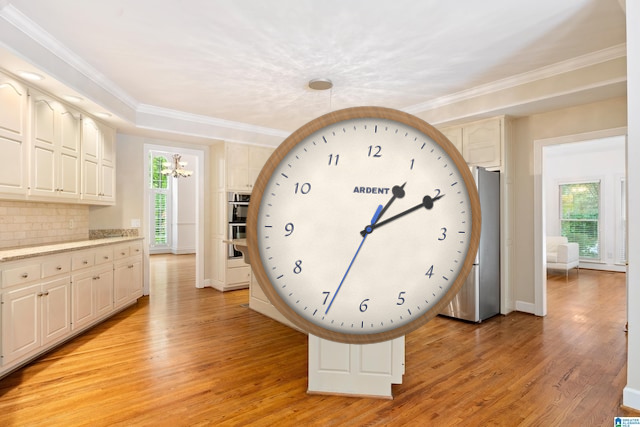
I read {"hour": 1, "minute": 10, "second": 34}
